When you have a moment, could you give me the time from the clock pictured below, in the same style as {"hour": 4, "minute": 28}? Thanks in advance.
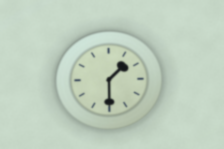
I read {"hour": 1, "minute": 30}
